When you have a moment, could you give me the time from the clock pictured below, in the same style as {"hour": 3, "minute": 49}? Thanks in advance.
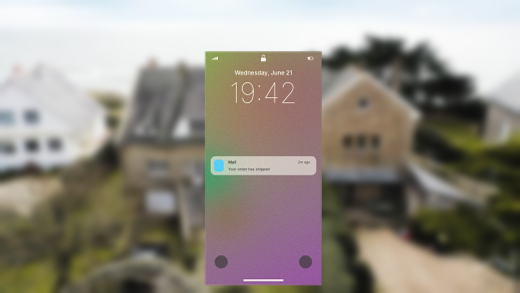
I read {"hour": 19, "minute": 42}
